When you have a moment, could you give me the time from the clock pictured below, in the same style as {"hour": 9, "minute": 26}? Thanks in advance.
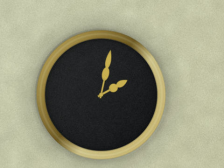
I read {"hour": 2, "minute": 2}
